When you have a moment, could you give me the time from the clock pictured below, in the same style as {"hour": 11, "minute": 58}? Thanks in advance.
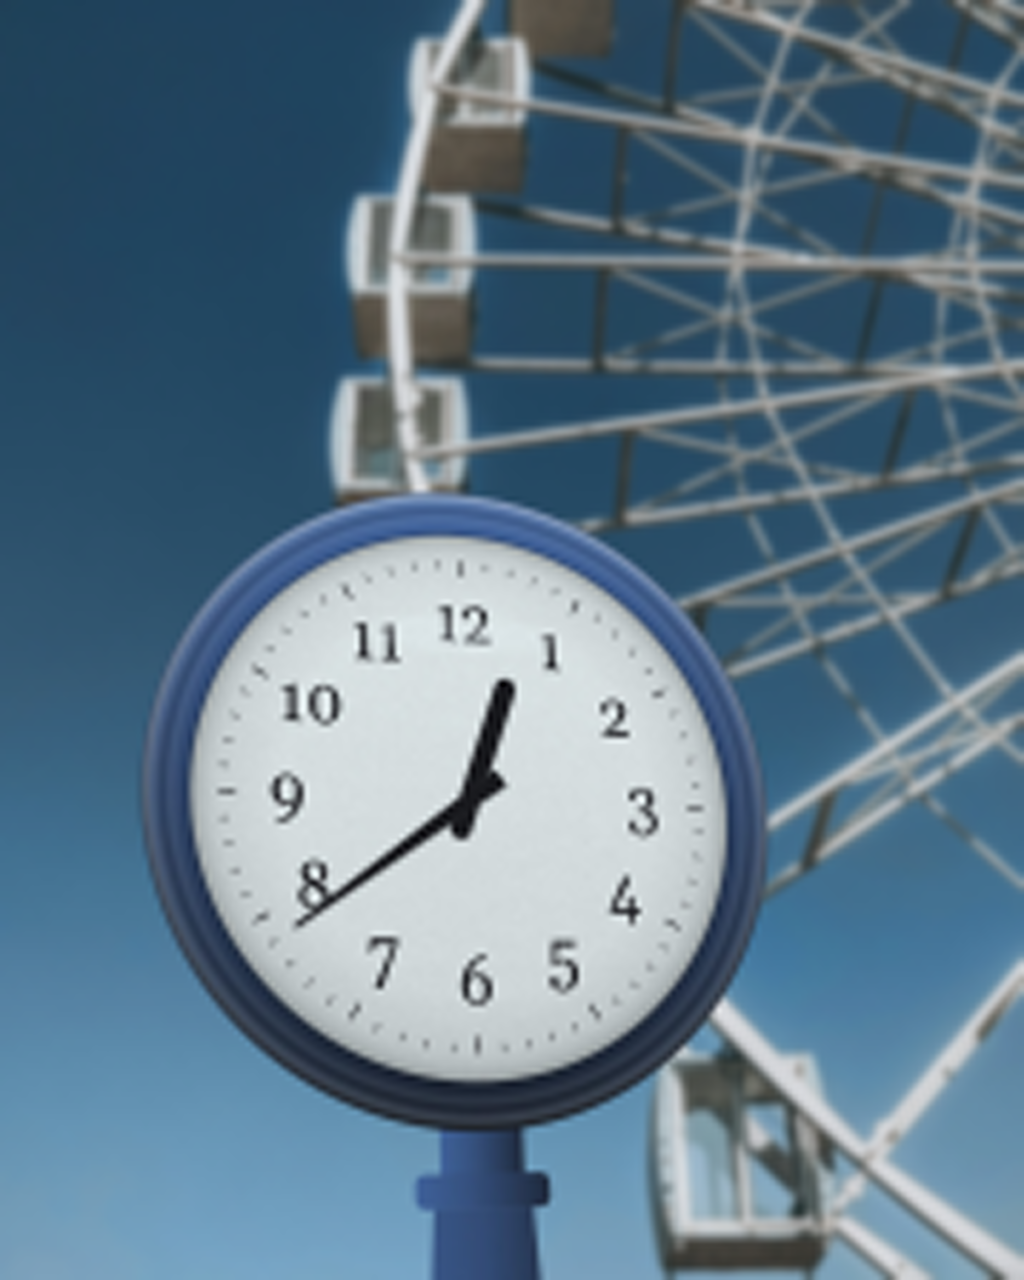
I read {"hour": 12, "minute": 39}
